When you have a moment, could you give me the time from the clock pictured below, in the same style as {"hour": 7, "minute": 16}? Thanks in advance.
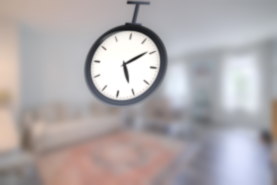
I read {"hour": 5, "minute": 9}
